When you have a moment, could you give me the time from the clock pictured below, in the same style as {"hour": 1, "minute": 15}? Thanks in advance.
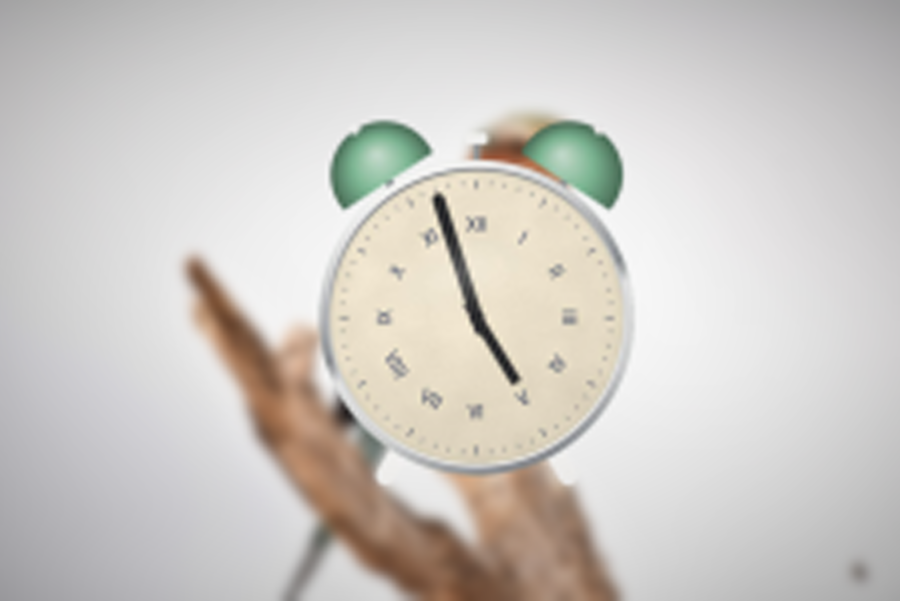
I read {"hour": 4, "minute": 57}
